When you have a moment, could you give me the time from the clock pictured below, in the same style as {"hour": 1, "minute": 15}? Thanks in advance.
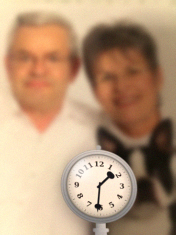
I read {"hour": 1, "minute": 31}
